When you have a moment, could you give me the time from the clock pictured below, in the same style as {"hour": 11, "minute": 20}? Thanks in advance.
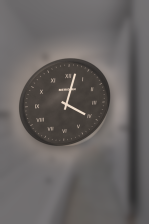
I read {"hour": 4, "minute": 2}
